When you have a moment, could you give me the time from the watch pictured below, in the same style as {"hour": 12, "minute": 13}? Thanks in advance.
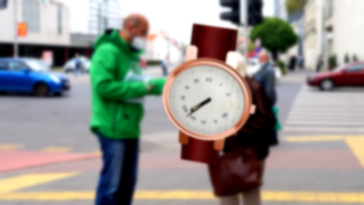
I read {"hour": 7, "minute": 37}
